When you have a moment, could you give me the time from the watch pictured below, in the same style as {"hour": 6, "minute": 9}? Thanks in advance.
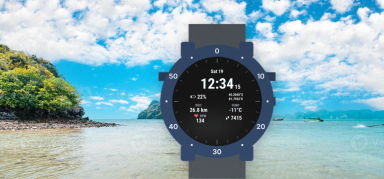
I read {"hour": 12, "minute": 34}
